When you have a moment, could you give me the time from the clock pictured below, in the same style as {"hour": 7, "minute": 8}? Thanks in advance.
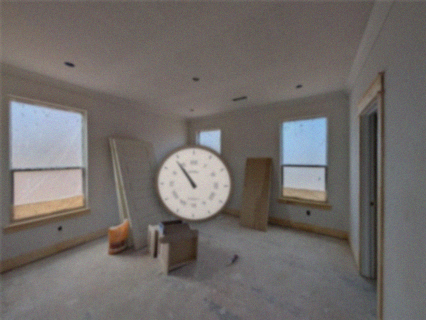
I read {"hour": 10, "minute": 54}
